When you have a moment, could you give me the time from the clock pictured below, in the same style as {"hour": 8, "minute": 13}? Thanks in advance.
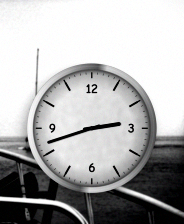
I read {"hour": 2, "minute": 42}
